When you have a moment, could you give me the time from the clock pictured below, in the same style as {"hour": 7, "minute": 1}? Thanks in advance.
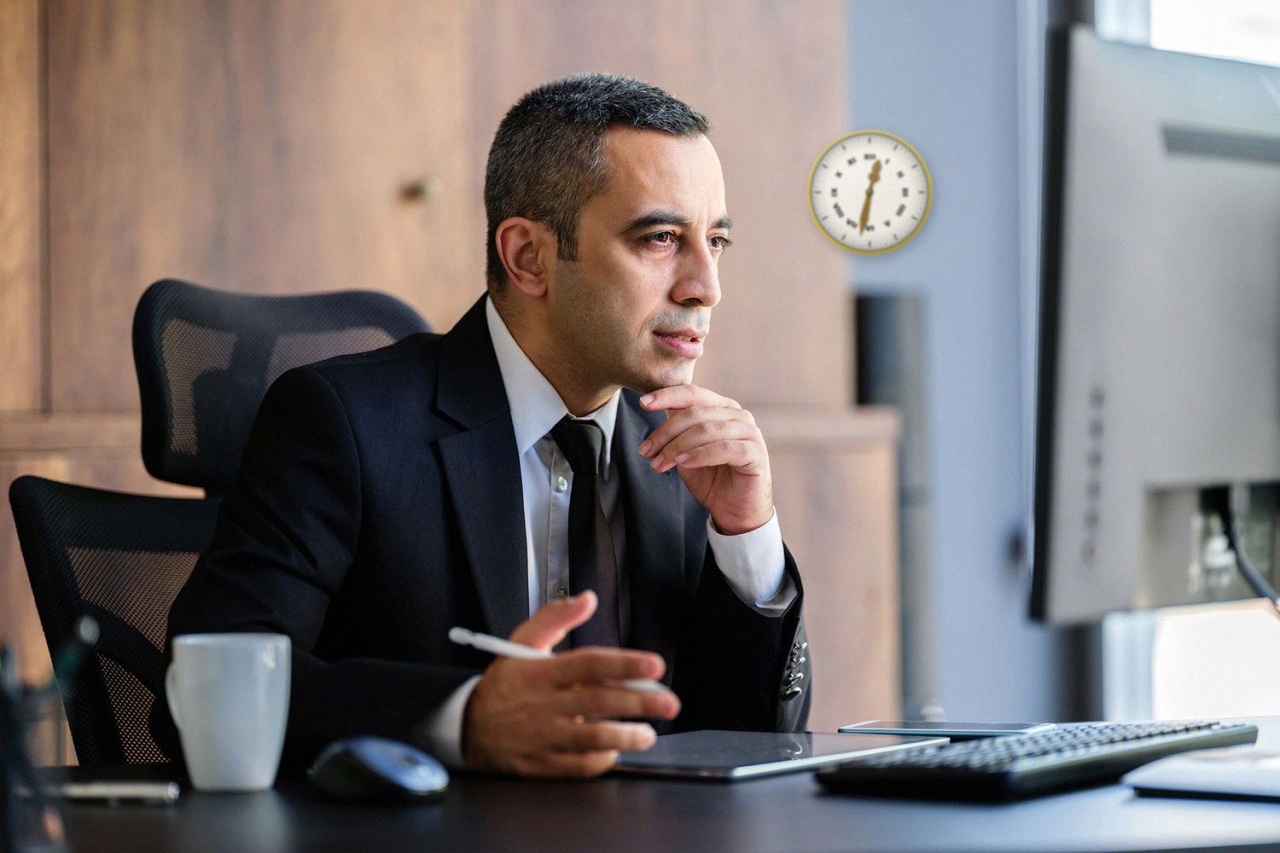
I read {"hour": 12, "minute": 32}
